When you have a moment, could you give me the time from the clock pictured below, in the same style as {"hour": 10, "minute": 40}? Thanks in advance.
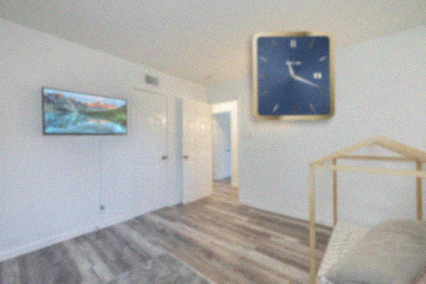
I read {"hour": 11, "minute": 19}
